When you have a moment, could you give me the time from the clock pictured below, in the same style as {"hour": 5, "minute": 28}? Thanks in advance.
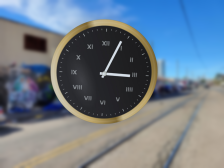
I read {"hour": 3, "minute": 4}
